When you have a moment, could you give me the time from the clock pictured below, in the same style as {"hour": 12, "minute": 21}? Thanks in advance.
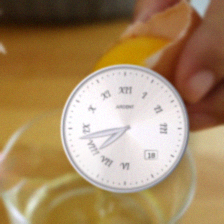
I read {"hour": 7, "minute": 43}
